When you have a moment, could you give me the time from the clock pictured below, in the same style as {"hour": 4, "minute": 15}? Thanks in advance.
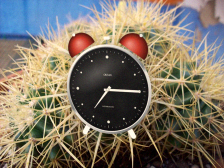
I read {"hour": 7, "minute": 15}
